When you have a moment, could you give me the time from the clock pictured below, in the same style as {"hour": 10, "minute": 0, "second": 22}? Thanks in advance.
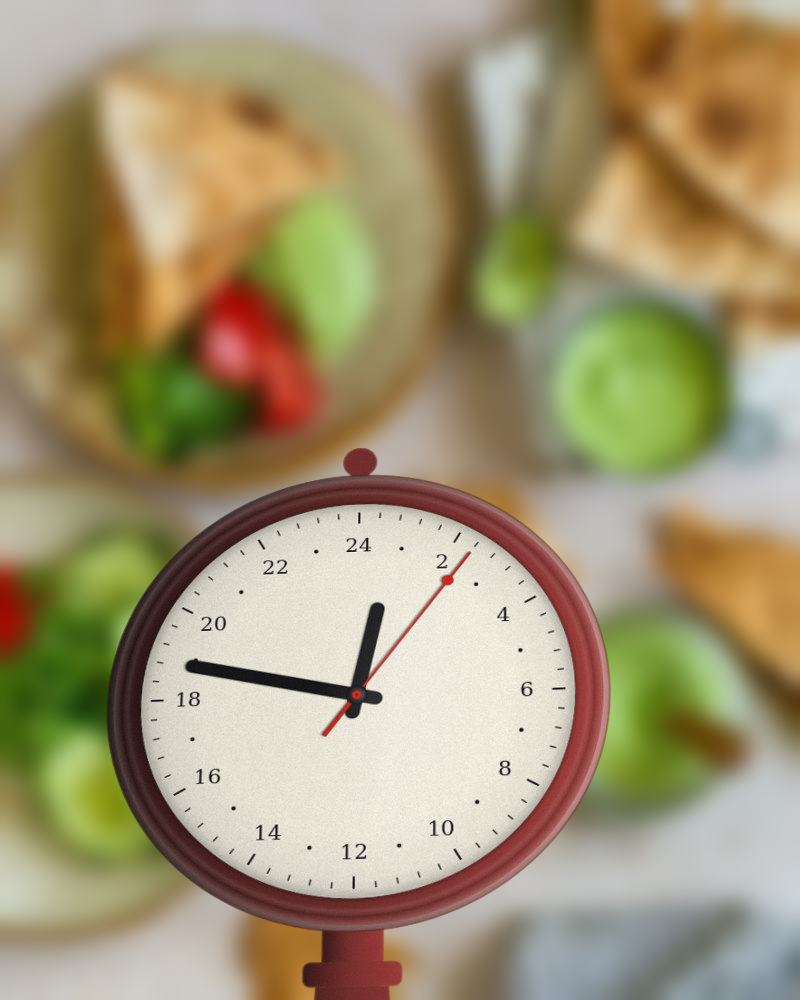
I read {"hour": 0, "minute": 47, "second": 6}
